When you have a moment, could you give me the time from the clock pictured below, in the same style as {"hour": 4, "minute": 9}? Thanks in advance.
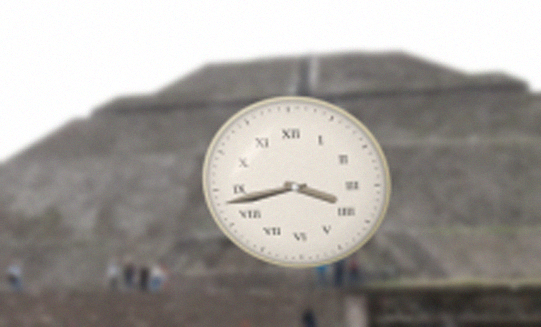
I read {"hour": 3, "minute": 43}
